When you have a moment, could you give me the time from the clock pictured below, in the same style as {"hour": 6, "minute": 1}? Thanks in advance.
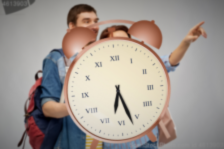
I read {"hour": 6, "minute": 27}
